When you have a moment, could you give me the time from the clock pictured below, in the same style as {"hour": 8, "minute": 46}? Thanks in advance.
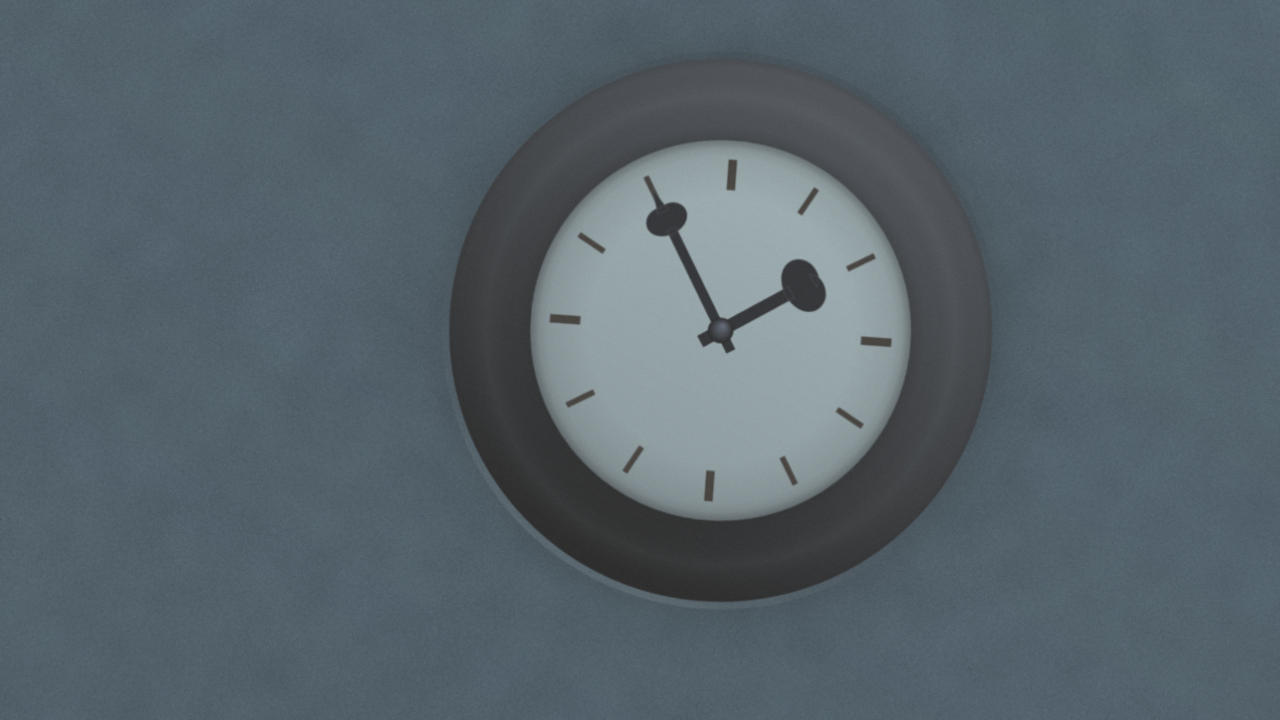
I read {"hour": 1, "minute": 55}
